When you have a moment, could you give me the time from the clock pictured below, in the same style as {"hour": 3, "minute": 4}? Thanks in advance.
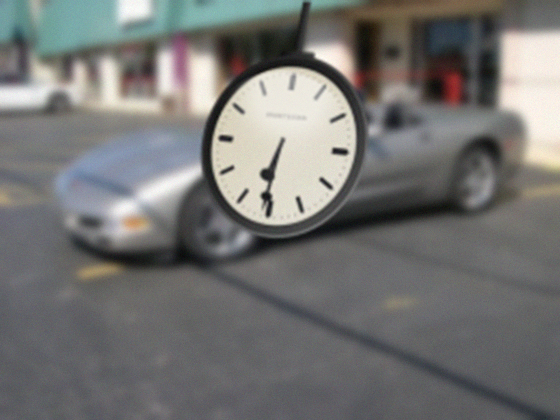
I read {"hour": 6, "minute": 31}
